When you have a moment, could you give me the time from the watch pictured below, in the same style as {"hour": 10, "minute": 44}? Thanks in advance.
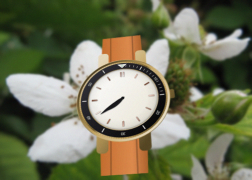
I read {"hour": 7, "minute": 39}
